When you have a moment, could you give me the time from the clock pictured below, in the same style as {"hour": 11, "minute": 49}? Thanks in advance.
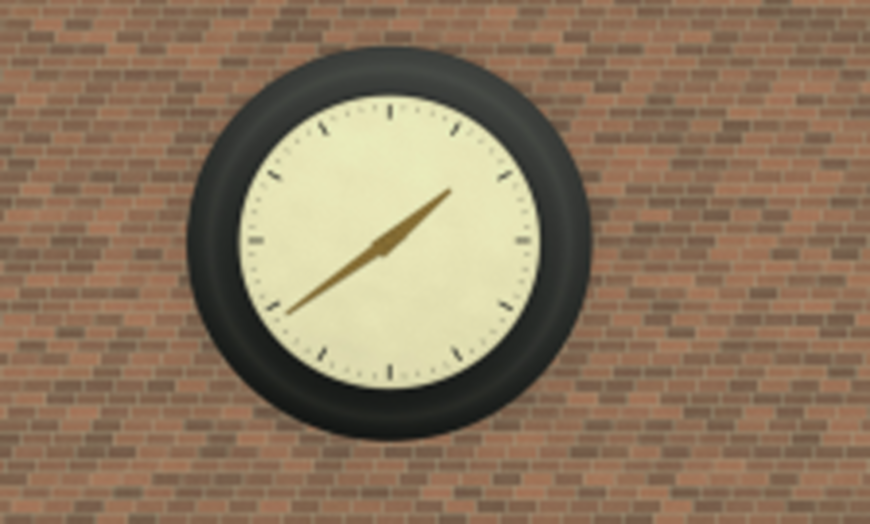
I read {"hour": 1, "minute": 39}
